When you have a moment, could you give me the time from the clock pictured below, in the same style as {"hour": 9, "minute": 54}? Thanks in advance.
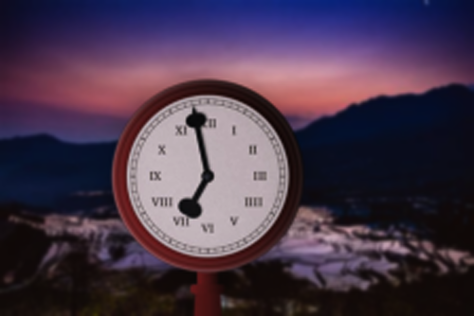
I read {"hour": 6, "minute": 58}
